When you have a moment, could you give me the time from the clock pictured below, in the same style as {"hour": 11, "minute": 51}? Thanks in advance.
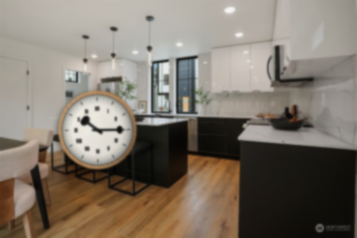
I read {"hour": 10, "minute": 15}
